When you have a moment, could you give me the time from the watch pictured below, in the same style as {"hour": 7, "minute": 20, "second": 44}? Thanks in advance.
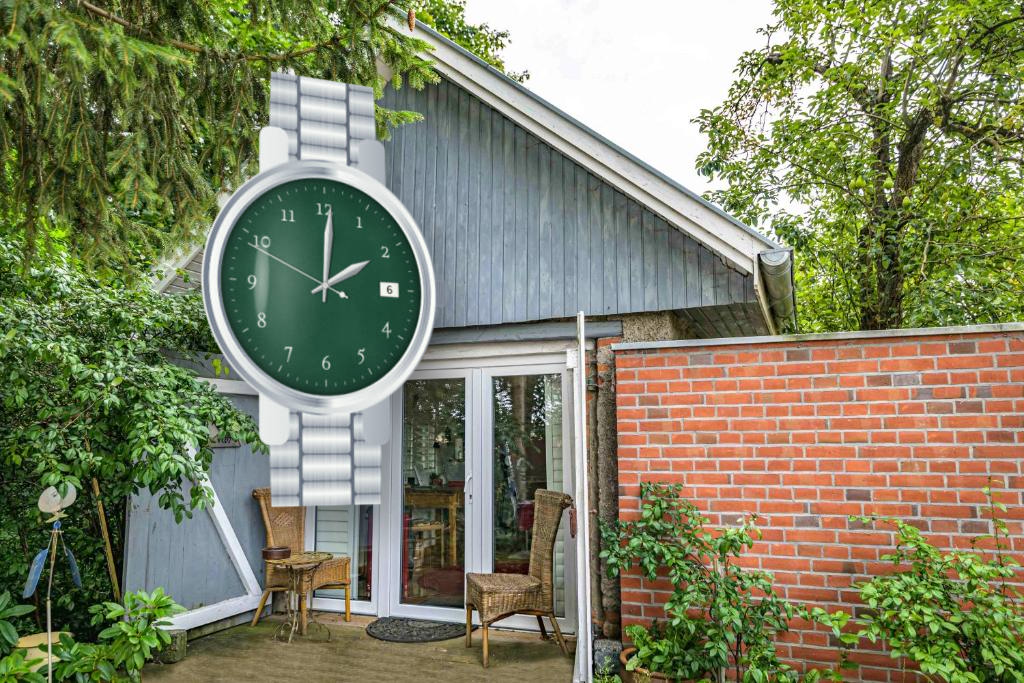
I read {"hour": 2, "minute": 0, "second": 49}
